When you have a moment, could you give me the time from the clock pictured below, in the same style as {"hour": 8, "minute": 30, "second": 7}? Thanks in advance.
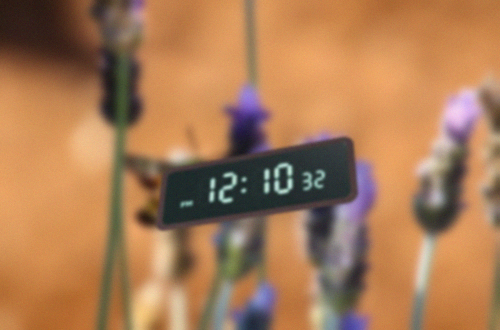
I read {"hour": 12, "minute": 10, "second": 32}
